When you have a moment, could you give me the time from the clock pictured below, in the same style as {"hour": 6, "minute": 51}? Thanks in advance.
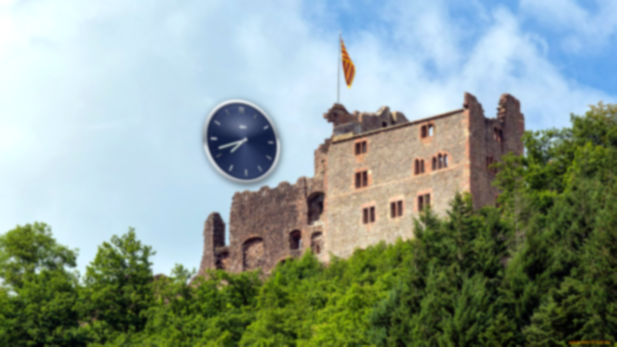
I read {"hour": 7, "minute": 42}
